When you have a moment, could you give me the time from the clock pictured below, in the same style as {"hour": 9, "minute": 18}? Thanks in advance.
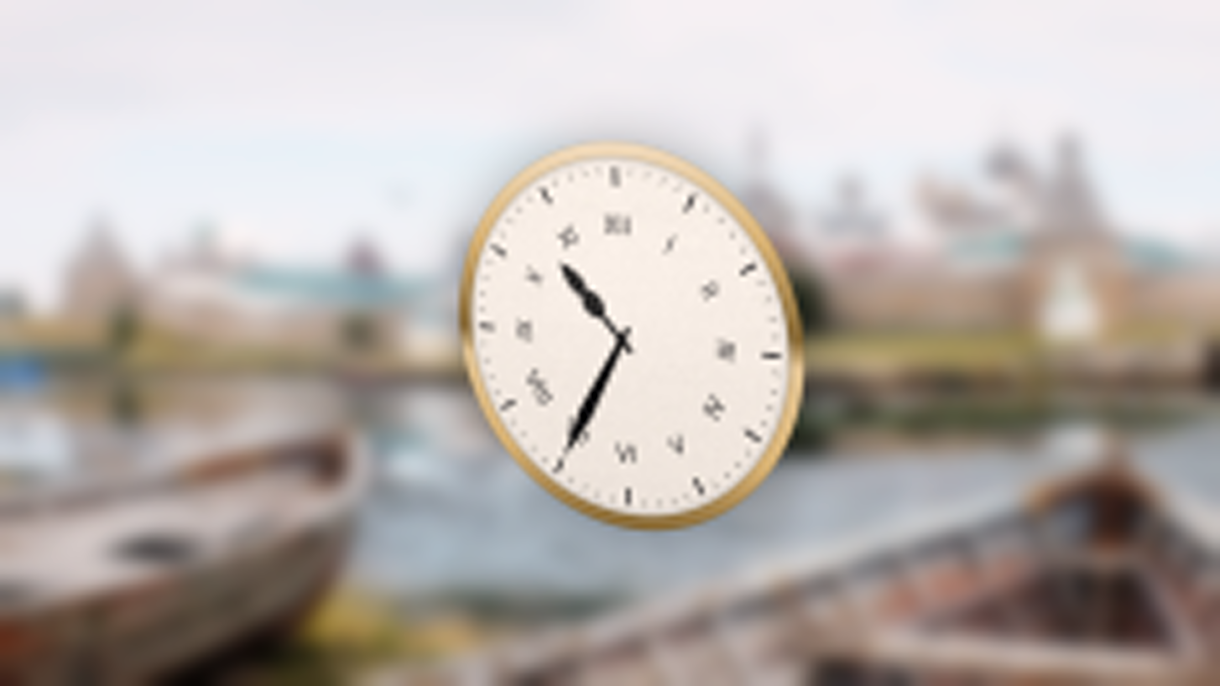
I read {"hour": 10, "minute": 35}
